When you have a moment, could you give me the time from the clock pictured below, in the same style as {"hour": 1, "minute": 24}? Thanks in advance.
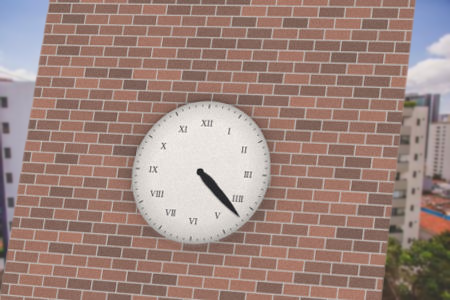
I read {"hour": 4, "minute": 22}
